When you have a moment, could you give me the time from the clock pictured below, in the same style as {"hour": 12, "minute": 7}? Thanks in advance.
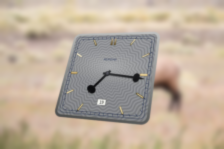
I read {"hour": 7, "minute": 16}
